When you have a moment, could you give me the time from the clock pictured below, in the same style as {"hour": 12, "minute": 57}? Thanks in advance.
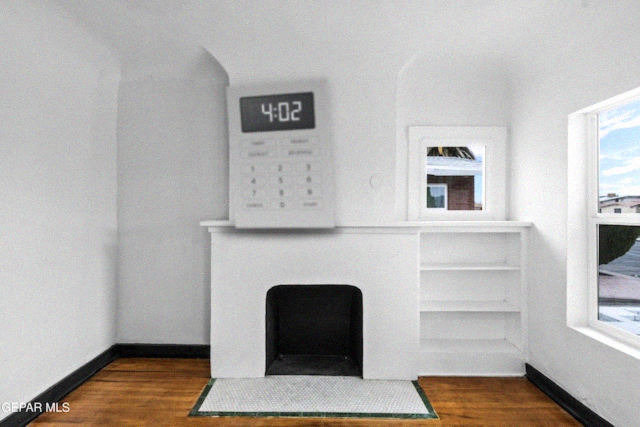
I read {"hour": 4, "minute": 2}
